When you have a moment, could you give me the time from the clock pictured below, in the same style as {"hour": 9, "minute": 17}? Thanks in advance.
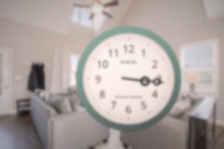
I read {"hour": 3, "minute": 16}
